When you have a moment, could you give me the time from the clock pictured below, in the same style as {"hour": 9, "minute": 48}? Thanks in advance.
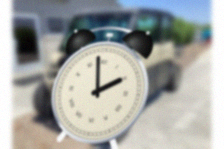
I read {"hour": 1, "minute": 58}
